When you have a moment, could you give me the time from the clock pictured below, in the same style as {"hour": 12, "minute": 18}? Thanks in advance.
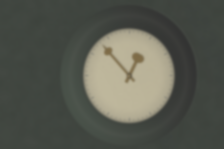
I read {"hour": 12, "minute": 53}
